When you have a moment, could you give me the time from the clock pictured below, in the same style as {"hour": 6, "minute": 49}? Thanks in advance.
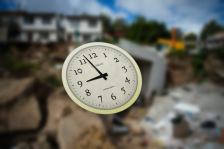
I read {"hour": 8, "minute": 57}
